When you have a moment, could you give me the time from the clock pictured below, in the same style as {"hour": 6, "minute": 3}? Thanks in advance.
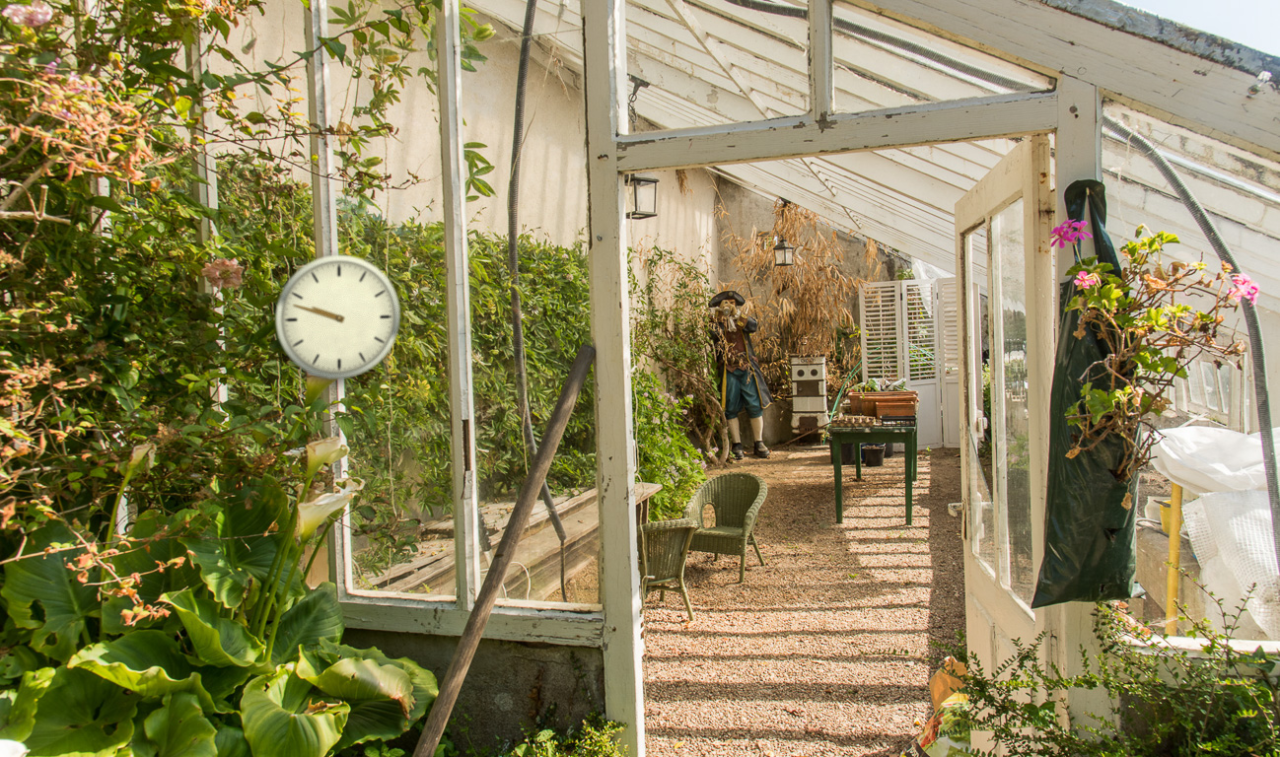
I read {"hour": 9, "minute": 48}
